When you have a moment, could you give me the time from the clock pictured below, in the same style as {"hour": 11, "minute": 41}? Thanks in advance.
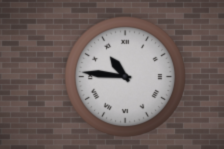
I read {"hour": 10, "minute": 46}
